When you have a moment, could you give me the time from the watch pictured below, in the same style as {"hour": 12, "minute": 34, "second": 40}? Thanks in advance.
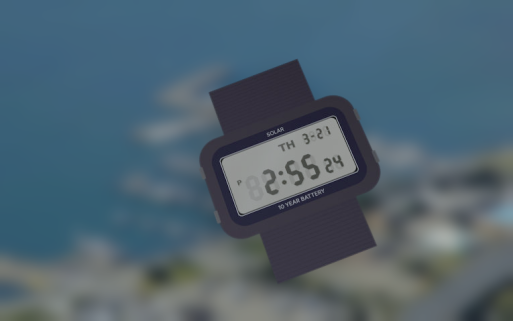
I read {"hour": 2, "minute": 55, "second": 24}
